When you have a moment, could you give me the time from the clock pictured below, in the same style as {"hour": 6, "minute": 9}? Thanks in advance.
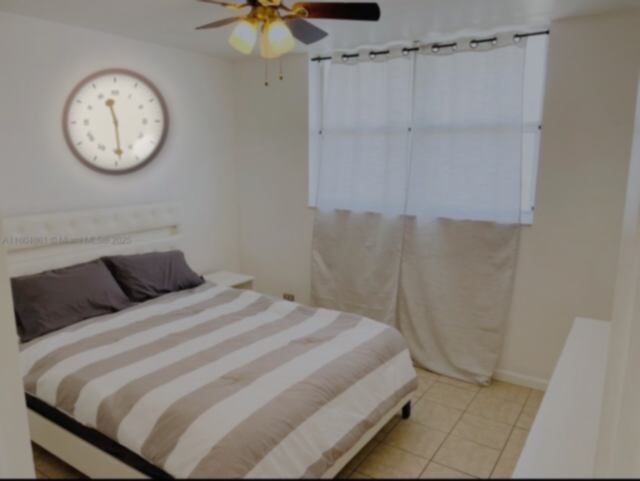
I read {"hour": 11, "minute": 29}
